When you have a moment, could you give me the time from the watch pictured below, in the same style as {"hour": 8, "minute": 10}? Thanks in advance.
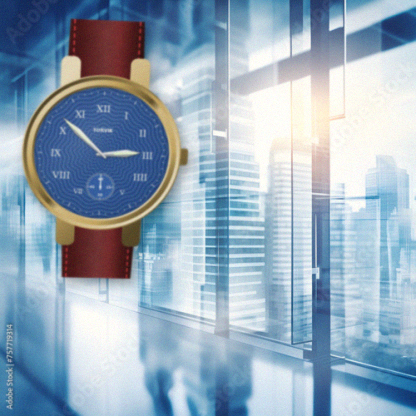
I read {"hour": 2, "minute": 52}
